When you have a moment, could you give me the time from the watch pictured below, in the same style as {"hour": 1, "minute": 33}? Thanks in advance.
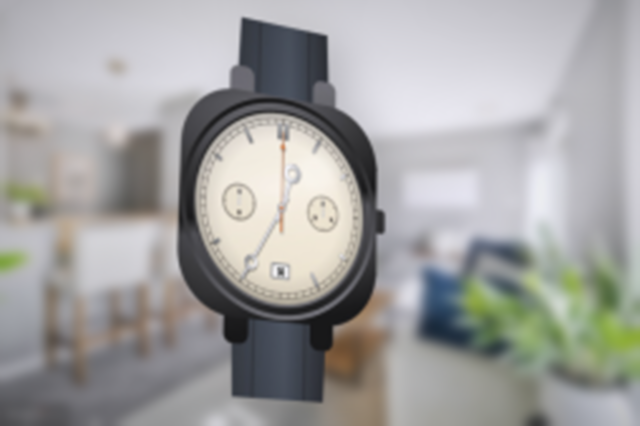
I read {"hour": 12, "minute": 35}
